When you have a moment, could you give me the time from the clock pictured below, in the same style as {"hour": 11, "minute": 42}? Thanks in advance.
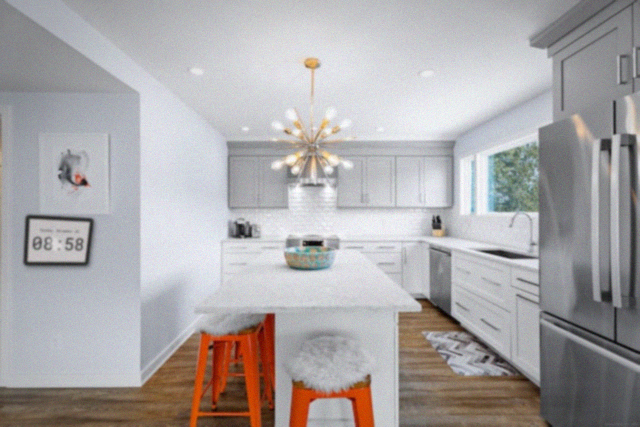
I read {"hour": 8, "minute": 58}
